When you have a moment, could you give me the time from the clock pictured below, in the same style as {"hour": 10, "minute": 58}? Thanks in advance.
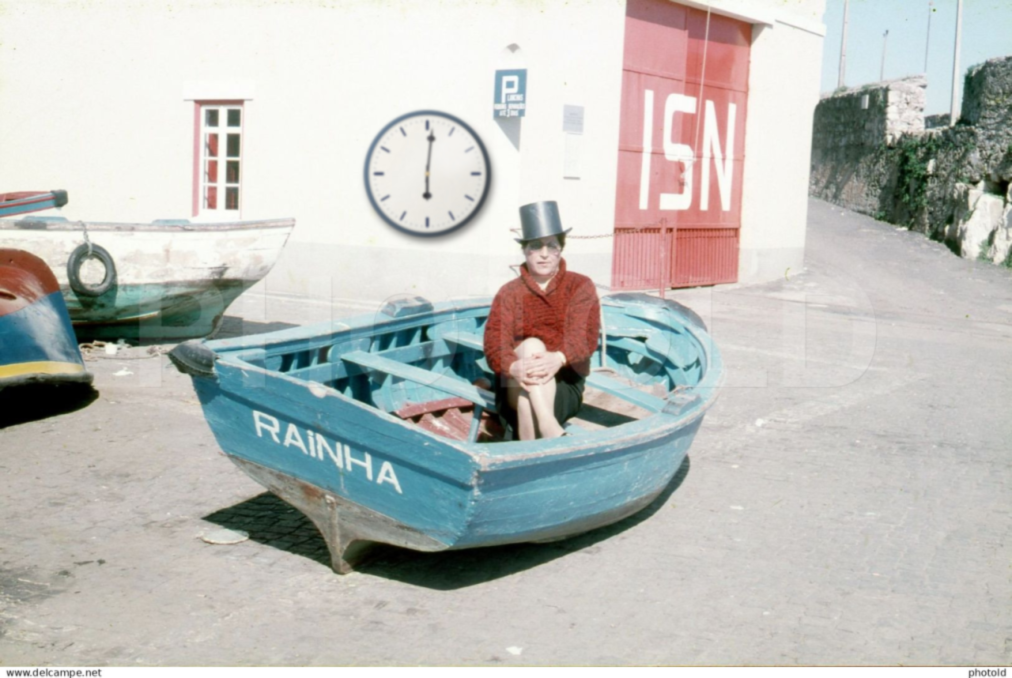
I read {"hour": 6, "minute": 1}
